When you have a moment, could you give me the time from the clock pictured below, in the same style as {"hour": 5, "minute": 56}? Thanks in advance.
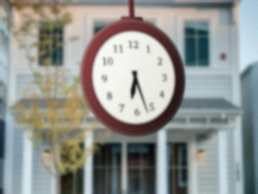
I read {"hour": 6, "minute": 27}
